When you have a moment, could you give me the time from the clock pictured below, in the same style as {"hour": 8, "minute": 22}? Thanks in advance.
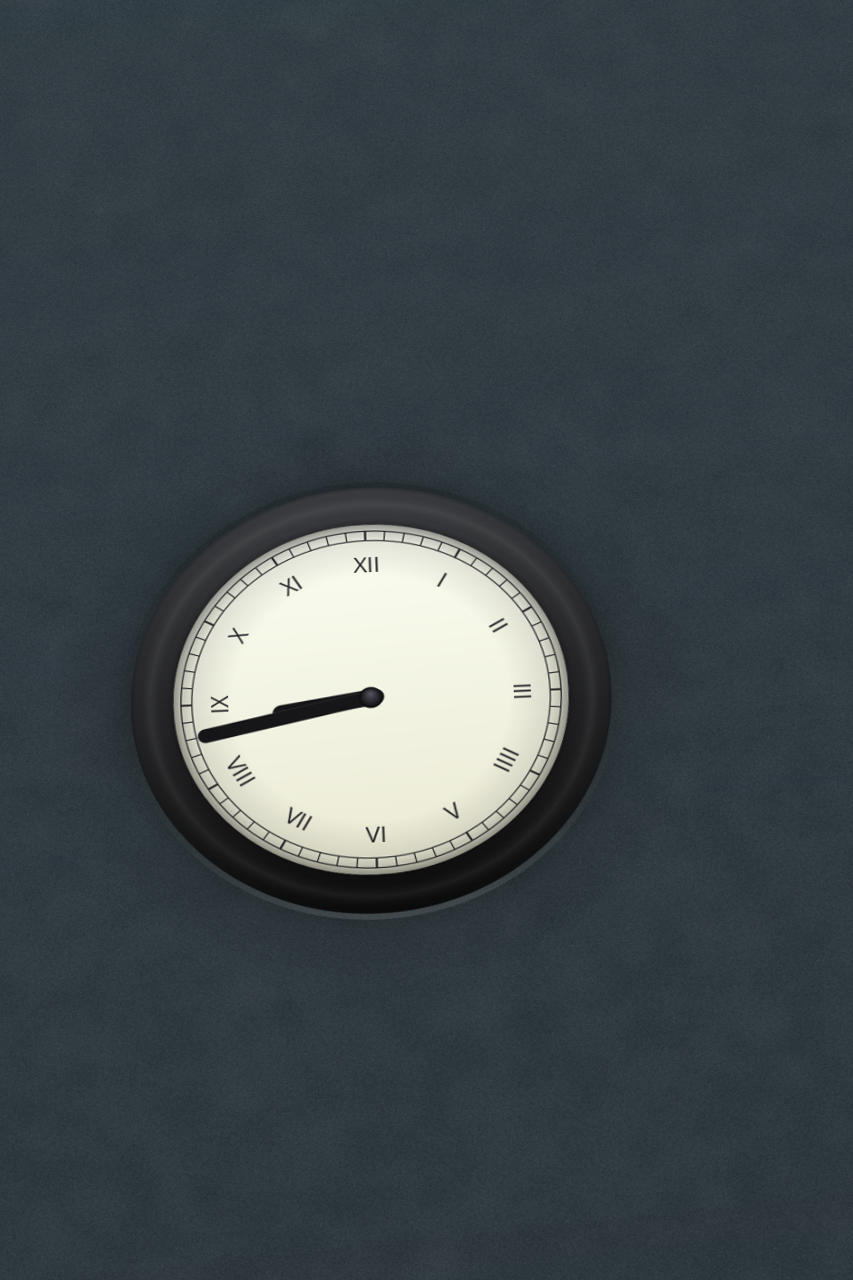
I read {"hour": 8, "minute": 43}
